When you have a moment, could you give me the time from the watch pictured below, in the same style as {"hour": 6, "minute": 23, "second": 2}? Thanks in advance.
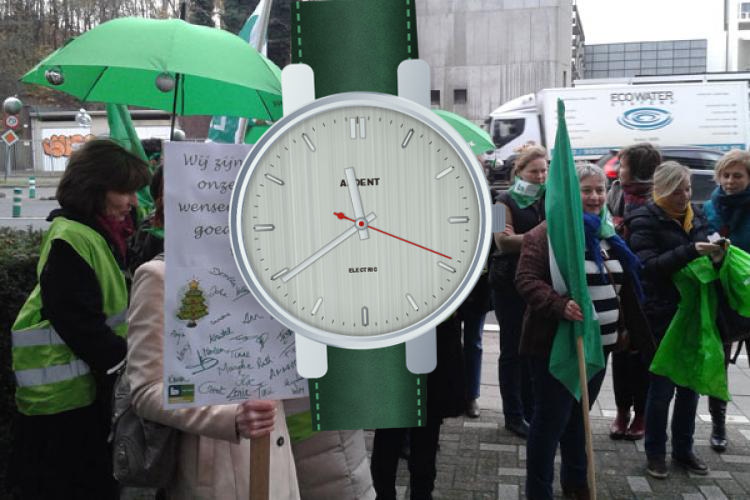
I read {"hour": 11, "minute": 39, "second": 19}
